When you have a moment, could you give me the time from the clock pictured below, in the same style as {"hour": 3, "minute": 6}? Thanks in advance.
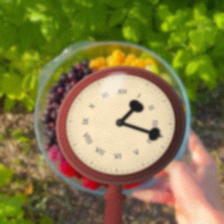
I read {"hour": 1, "minute": 18}
